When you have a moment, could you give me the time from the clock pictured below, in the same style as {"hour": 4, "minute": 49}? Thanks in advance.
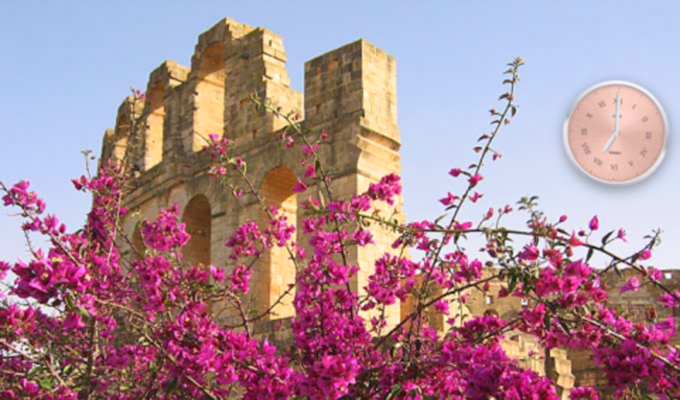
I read {"hour": 7, "minute": 0}
